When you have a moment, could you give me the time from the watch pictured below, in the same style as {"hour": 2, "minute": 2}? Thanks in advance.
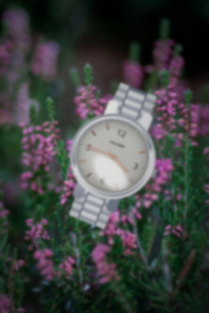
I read {"hour": 3, "minute": 45}
